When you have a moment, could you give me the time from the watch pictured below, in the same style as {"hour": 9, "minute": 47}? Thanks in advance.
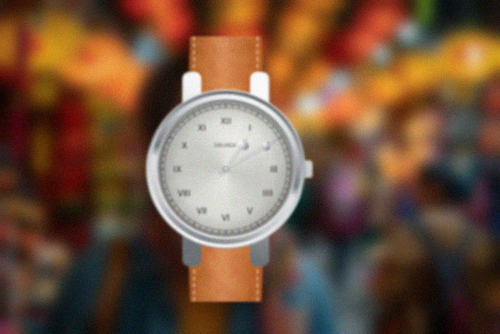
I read {"hour": 1, "minute": 10}
